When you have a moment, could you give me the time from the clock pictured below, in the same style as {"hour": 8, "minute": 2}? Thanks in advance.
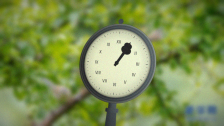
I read {"hour": 1, "minute": 5}
